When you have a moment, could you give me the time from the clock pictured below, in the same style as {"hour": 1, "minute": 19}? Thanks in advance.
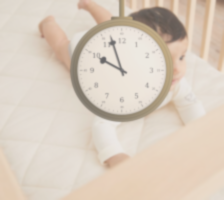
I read {"hour": 9, "minute": 57}
